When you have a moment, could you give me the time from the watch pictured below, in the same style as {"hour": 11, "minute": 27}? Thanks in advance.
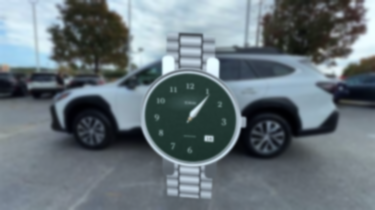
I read {"hour": 1, "minute": 6}
